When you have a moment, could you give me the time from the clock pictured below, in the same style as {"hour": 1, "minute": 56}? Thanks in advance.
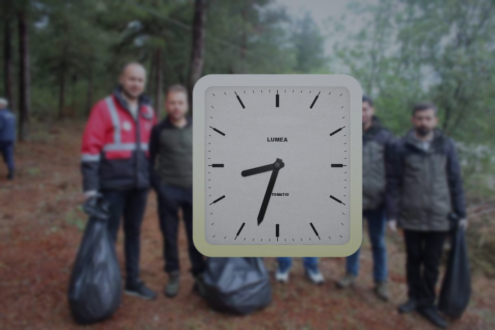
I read {"hour": 8, "minute": 33}
